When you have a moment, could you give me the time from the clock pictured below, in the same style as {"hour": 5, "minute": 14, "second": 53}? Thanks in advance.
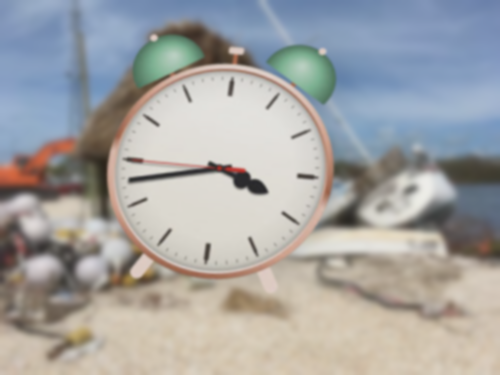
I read {"hour": 3, "minute": 42, "second": 45}
